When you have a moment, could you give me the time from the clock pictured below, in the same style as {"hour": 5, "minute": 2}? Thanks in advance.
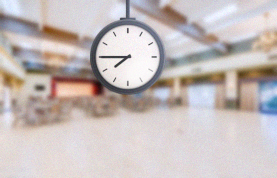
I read {"hour": 7, "minute": 45}
